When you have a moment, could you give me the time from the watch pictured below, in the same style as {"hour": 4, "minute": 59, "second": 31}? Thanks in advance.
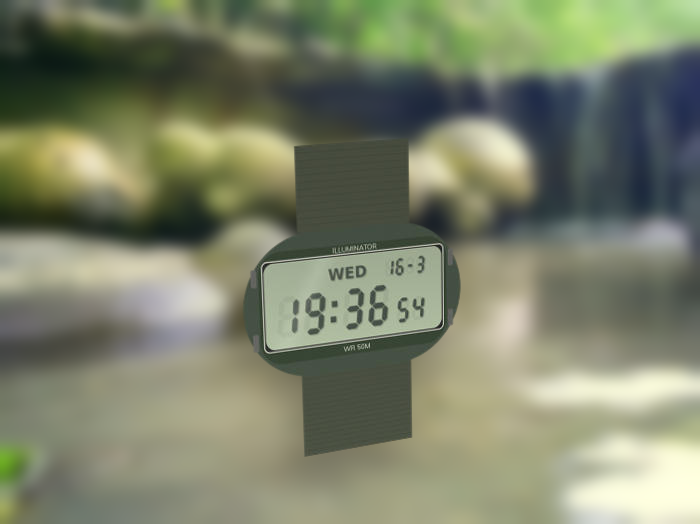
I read {"hour": 19, "minute": 36, "second": 54}
